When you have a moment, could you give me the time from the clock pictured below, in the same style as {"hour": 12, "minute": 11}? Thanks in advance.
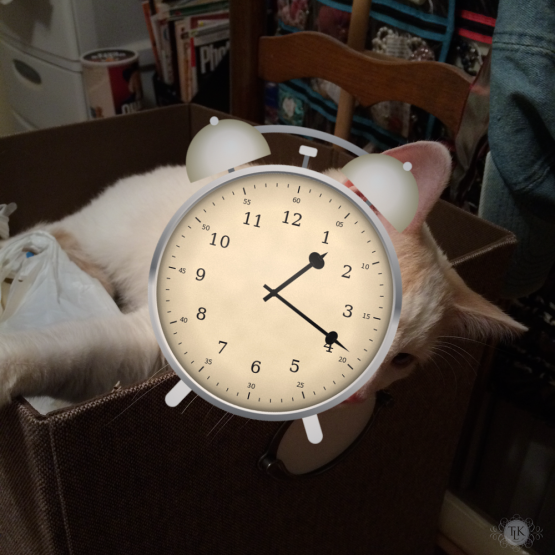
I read {"hour": 1, "minute": 19}
